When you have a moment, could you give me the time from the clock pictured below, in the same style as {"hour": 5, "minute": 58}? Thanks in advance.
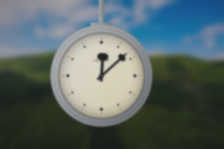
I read {"hour": 12, "minute": 8}
